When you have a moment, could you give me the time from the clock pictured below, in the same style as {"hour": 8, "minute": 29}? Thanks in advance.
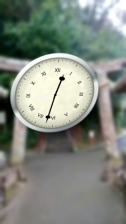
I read {"hour": 12, "minute": 32}
